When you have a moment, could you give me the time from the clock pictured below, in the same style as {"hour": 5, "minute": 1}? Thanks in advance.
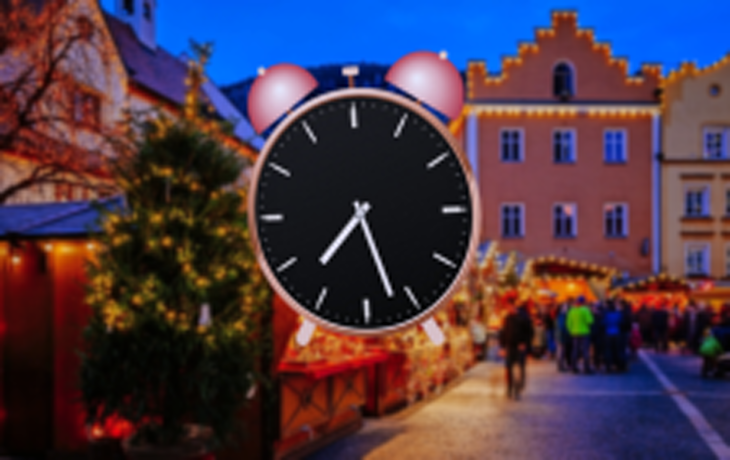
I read {"hour": 7, "minute": 27}
